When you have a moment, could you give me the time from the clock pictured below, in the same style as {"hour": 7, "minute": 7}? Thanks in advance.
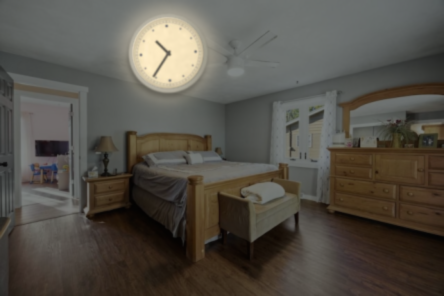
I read {"hour": 10, "minute": 36}
